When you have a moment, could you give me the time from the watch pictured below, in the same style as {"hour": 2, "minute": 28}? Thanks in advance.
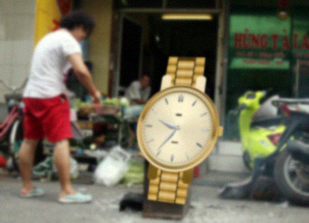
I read {"hour": 9, "minute": 36}
